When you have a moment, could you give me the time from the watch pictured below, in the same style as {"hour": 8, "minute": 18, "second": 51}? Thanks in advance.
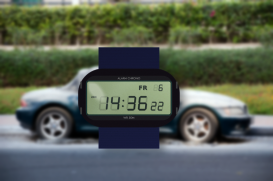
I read {"hour": 14, "minute": 36, "second": 22}
